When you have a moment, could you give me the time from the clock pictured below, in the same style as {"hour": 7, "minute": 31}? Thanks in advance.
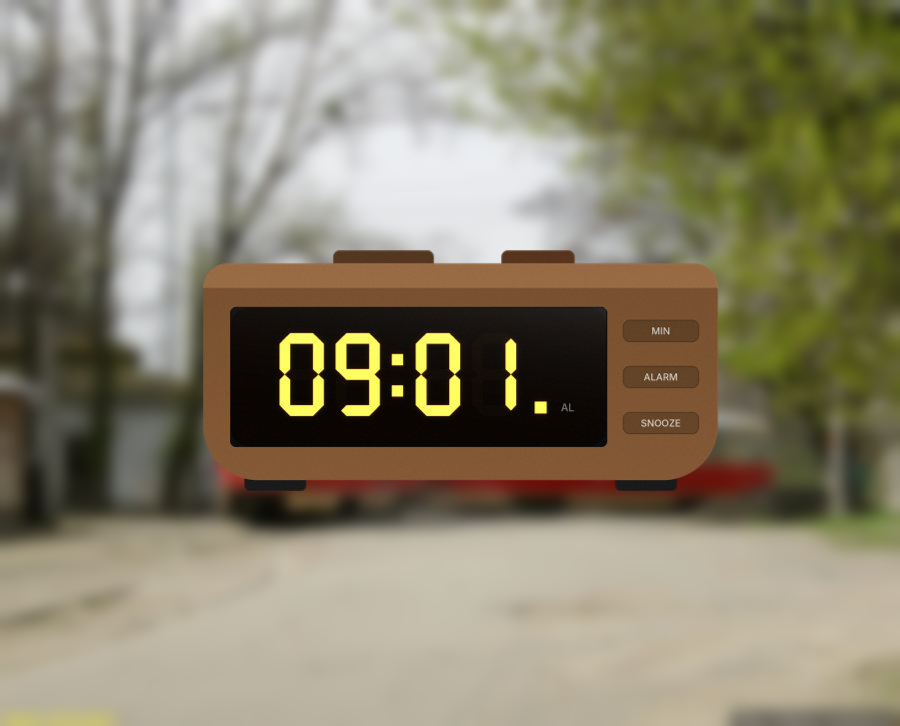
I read {"hour": 9, "minute": 1}
